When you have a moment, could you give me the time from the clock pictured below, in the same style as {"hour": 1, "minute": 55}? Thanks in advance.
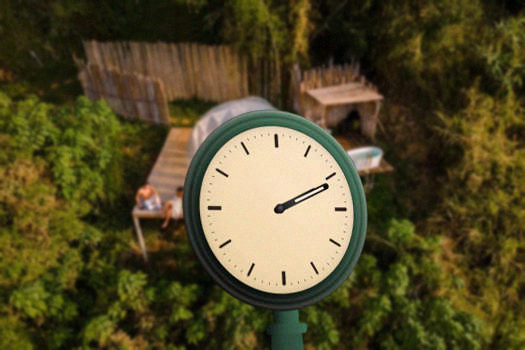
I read {"hour": 2, "minute": 11}
